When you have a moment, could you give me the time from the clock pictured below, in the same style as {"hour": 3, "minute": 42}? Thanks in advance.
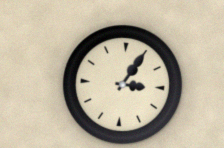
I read {"hour": 3, "minute": 5}
